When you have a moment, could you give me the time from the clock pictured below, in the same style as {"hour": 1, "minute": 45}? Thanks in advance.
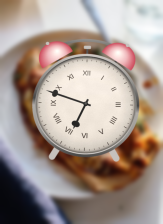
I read {"hour": 6, "minute": 48}
